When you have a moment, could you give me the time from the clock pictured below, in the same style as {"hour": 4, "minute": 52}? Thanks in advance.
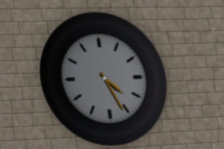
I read {"hour": 4, "minute": 26}
